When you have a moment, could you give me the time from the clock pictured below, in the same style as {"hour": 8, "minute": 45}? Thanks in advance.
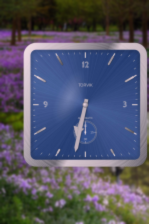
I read {"hour": 6, "minute": 32}
